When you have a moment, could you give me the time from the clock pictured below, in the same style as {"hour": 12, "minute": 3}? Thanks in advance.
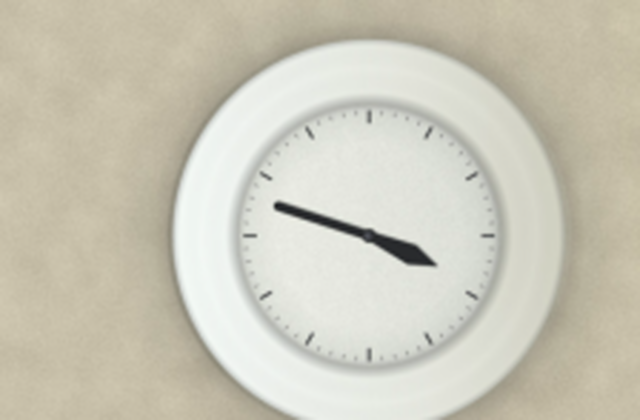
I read {"hour": 3, "minute": 48}
